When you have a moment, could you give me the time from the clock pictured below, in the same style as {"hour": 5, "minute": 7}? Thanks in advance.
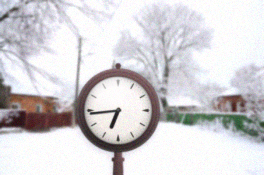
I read {"hour": 6, "minute": 44}
